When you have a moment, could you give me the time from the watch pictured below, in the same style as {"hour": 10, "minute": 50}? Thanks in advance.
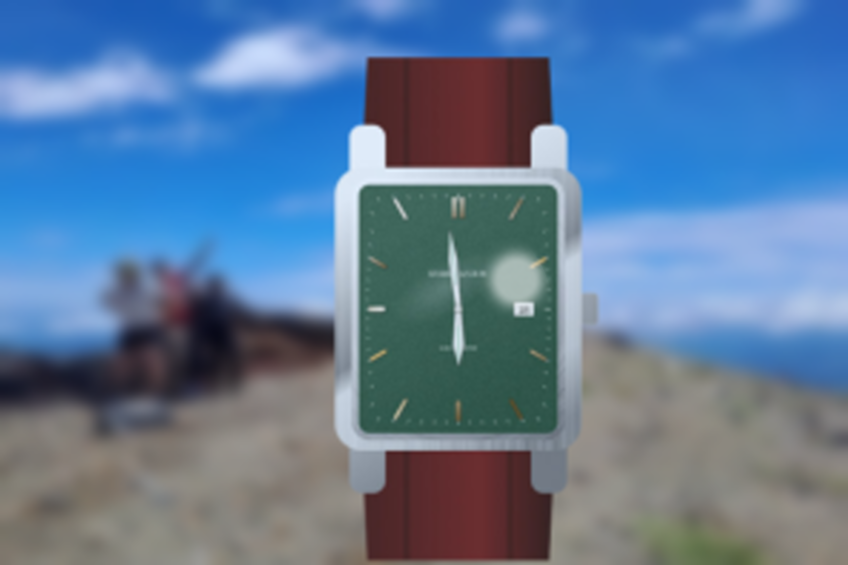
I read {"hour": 5, "minute": 59}
